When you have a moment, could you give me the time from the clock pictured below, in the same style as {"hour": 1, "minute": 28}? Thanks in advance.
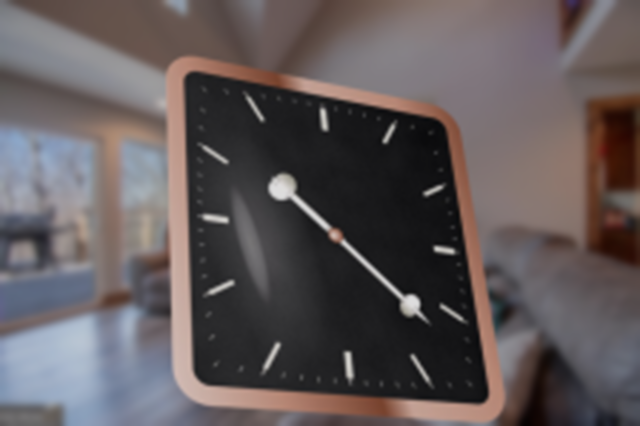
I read {"hour": 10, "minute": 22}
